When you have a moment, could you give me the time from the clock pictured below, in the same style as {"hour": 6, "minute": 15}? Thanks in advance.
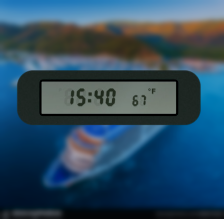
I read {"hour": 15, "minute": 40}
